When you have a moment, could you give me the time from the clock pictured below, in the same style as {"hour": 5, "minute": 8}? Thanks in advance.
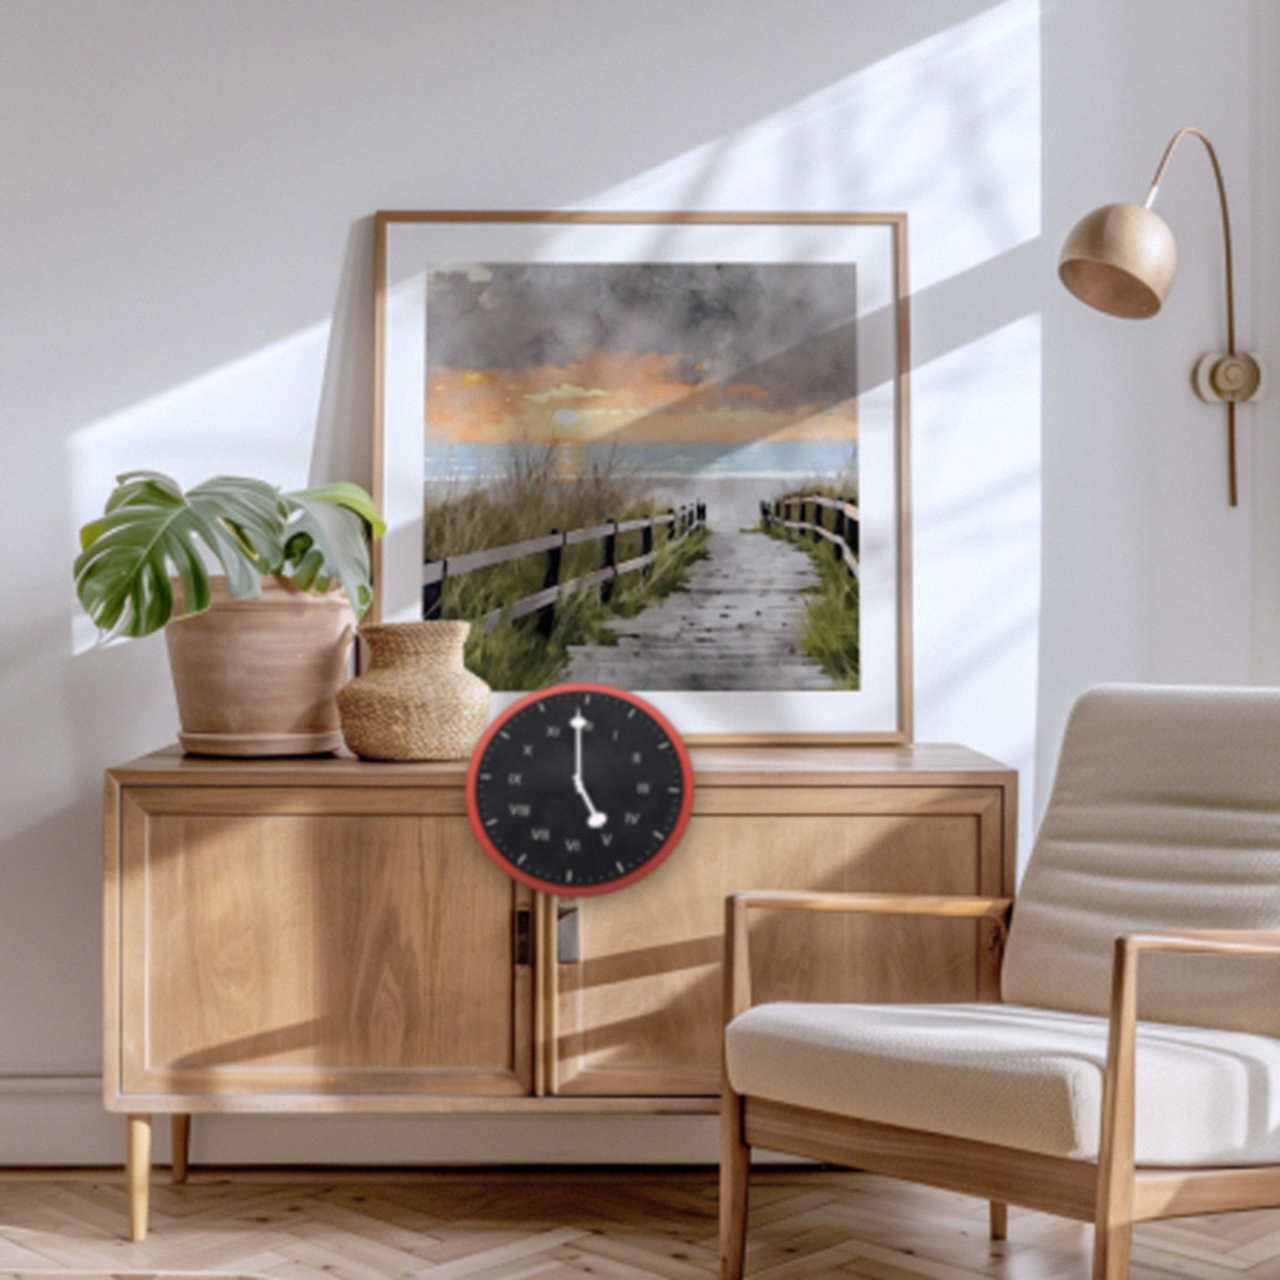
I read {"hour": 4, "minute": 59}
